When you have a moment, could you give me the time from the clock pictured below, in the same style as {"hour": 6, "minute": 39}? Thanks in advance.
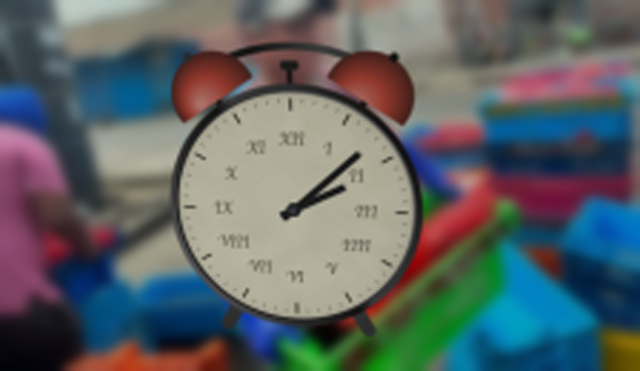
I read {"hour": 2, "minute": 8}
